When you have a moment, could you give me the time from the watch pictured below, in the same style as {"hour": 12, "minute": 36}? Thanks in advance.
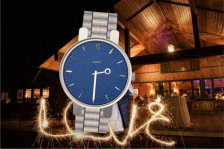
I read {"hour": 2, "minute": 30}
